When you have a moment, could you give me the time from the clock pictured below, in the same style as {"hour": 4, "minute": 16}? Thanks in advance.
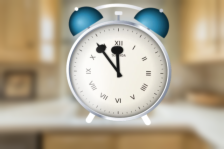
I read {"hour": 11, "minute": 54}
